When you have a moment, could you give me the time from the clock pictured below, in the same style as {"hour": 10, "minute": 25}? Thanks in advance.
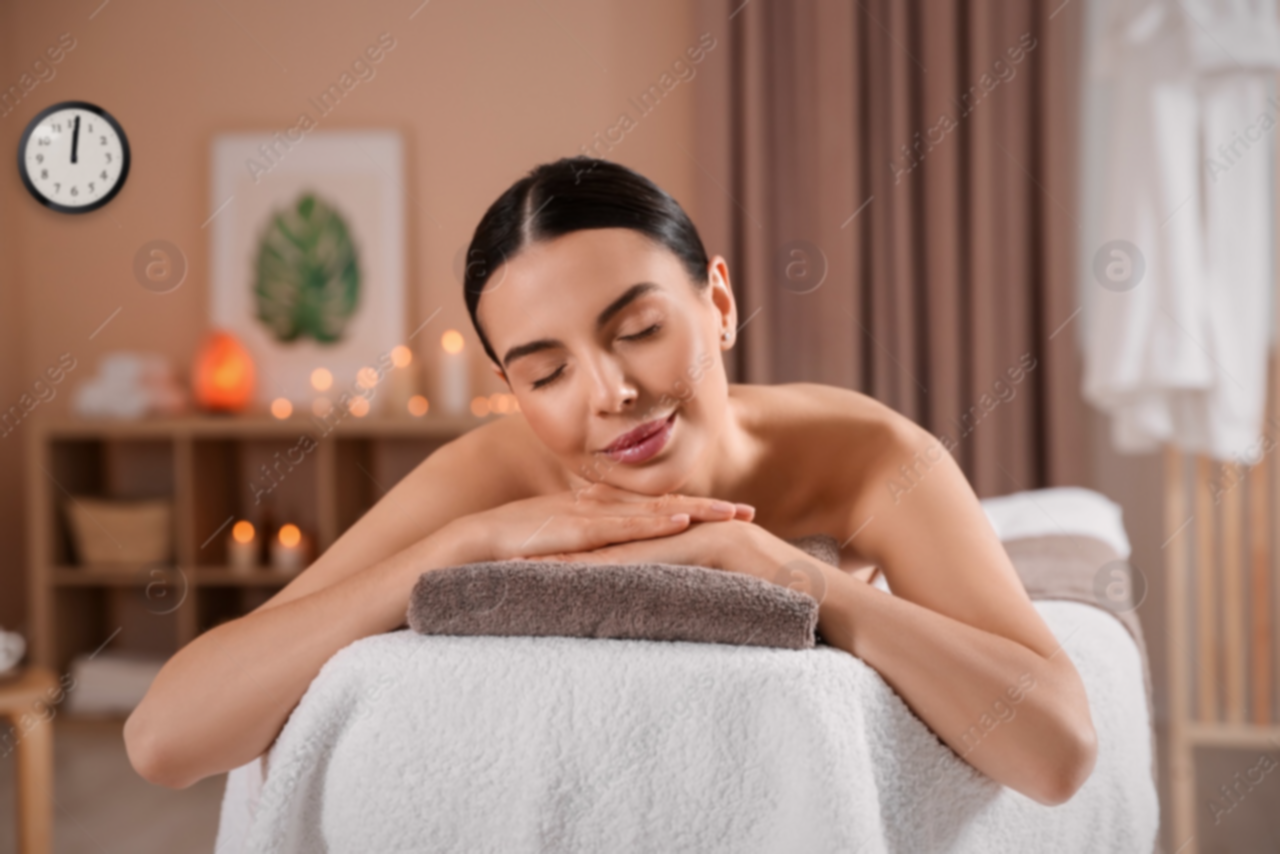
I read {"hour": 12, "minute": 1}
